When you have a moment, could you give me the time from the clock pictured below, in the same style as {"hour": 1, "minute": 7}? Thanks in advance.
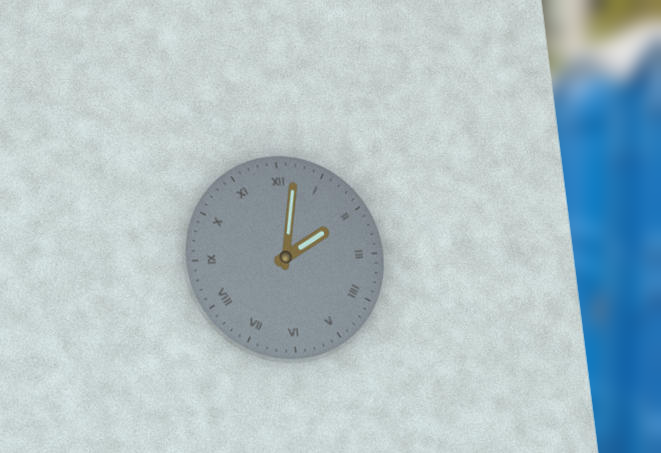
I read {"hour": 2, "minute": 2}
